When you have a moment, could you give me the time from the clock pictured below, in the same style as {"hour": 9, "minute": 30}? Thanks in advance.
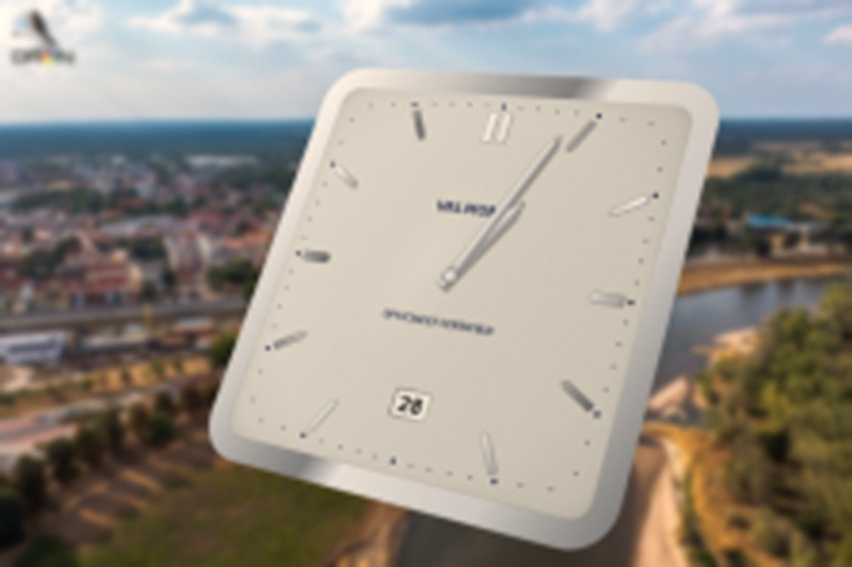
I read {"hour": 1, "minute": 4}
